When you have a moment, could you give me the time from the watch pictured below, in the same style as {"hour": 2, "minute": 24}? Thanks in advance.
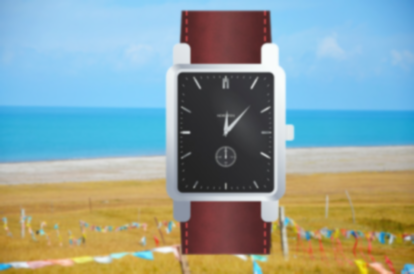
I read {"hour": 12, "minute": 7}
